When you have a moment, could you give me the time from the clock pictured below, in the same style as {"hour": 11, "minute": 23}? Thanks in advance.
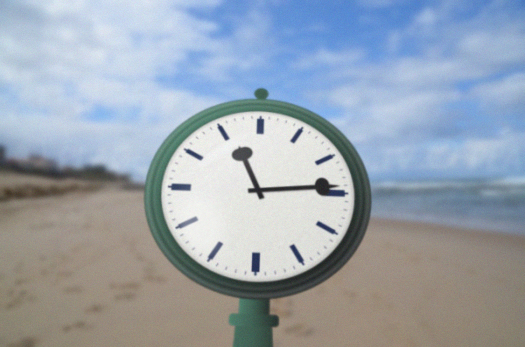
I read {"hour": 11, "minute": 14}
